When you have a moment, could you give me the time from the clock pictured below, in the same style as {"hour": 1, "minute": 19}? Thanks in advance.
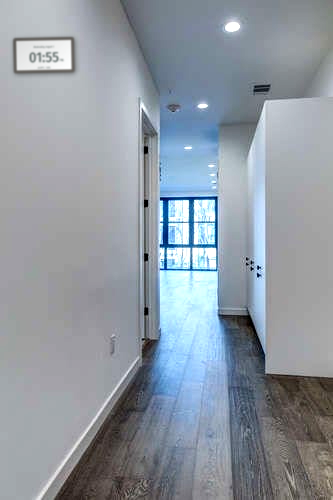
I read {"hour": 1, "minute": 55}
